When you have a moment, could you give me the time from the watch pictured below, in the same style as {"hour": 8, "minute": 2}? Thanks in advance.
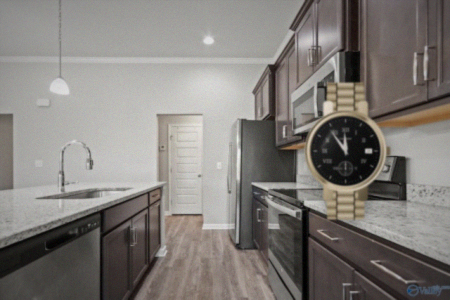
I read {"hour": 11, "minute": 54}
